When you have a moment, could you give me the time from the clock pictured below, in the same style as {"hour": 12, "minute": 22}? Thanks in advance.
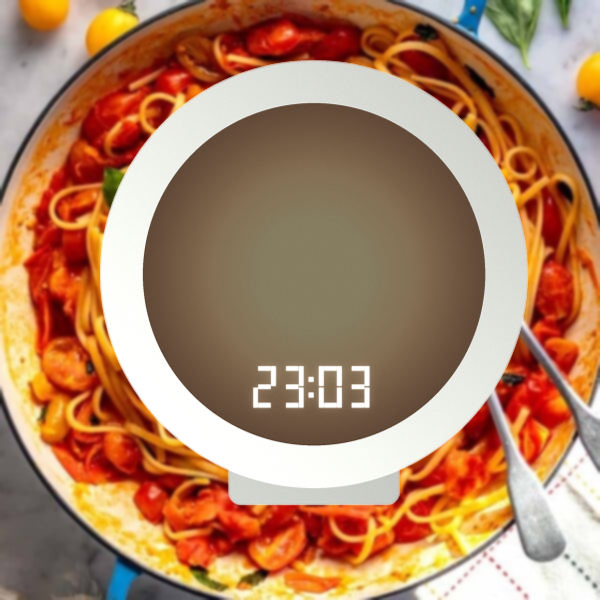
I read {"hour": 23, "minute": 3}
